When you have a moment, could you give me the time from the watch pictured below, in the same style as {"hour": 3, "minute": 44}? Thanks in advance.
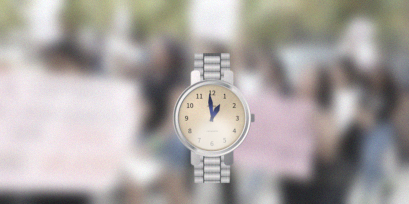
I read {"hour": 12, "minute": 59}
